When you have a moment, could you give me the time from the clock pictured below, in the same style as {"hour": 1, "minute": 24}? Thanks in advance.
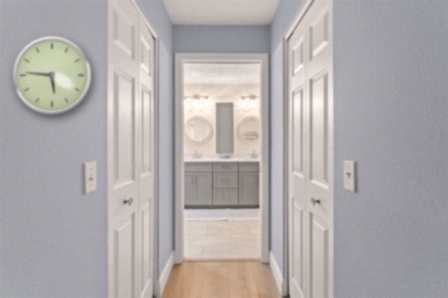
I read {"hour": 5, "minute": 46}
